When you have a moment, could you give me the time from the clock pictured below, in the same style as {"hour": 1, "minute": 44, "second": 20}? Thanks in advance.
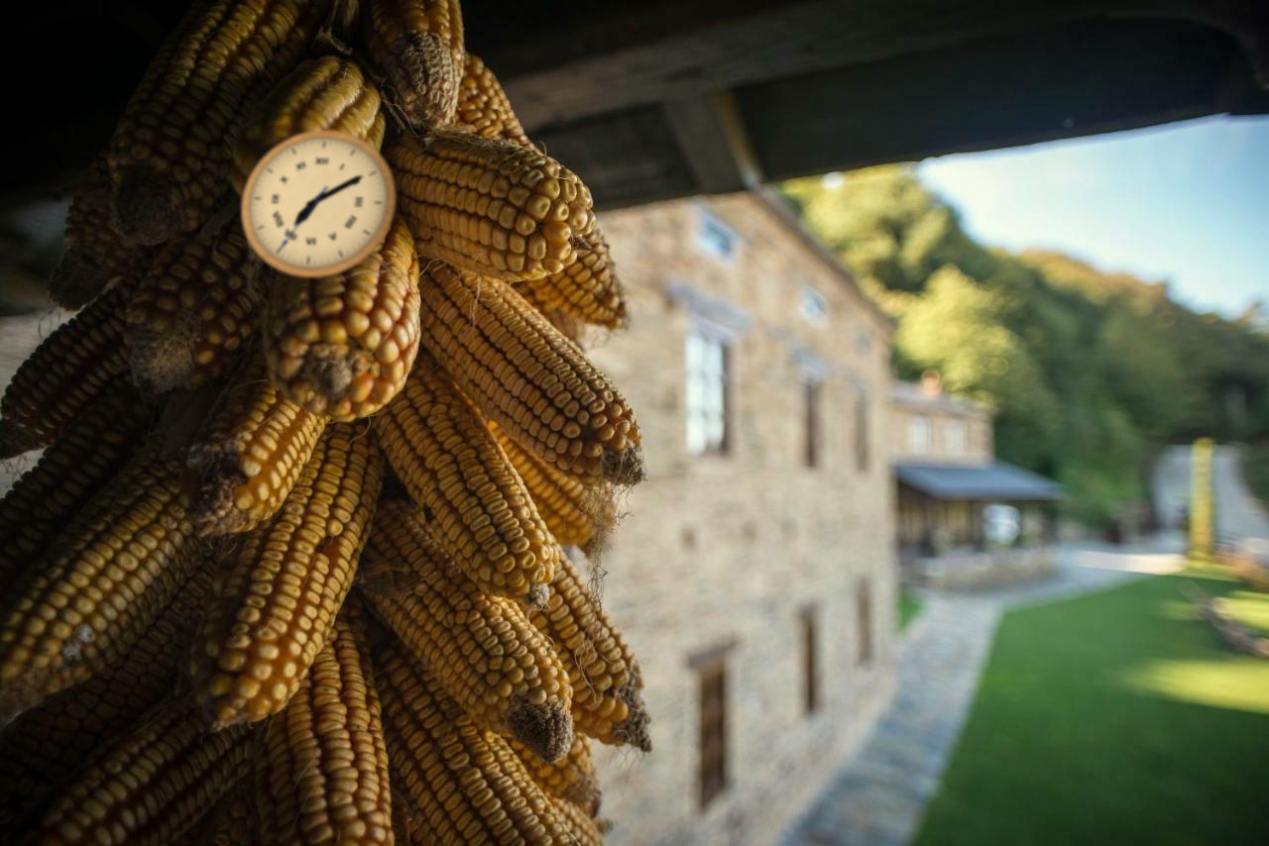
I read {"hour": 7, "minute": 9, "second": 35}
